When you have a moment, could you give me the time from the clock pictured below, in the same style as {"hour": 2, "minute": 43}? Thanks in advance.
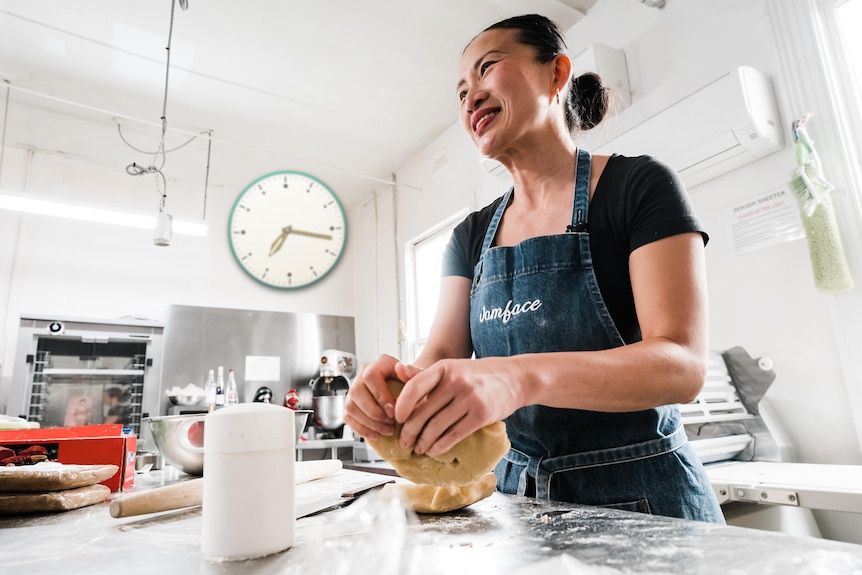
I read {"hour": 7, "minute": 17}
